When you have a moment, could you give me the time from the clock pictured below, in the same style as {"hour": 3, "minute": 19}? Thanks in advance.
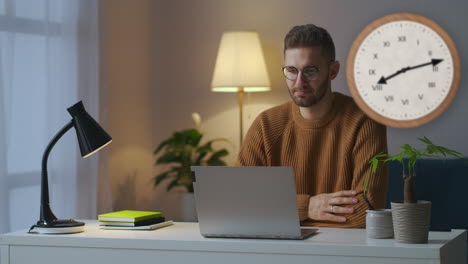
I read {"hour": 8, "minute": 13}
